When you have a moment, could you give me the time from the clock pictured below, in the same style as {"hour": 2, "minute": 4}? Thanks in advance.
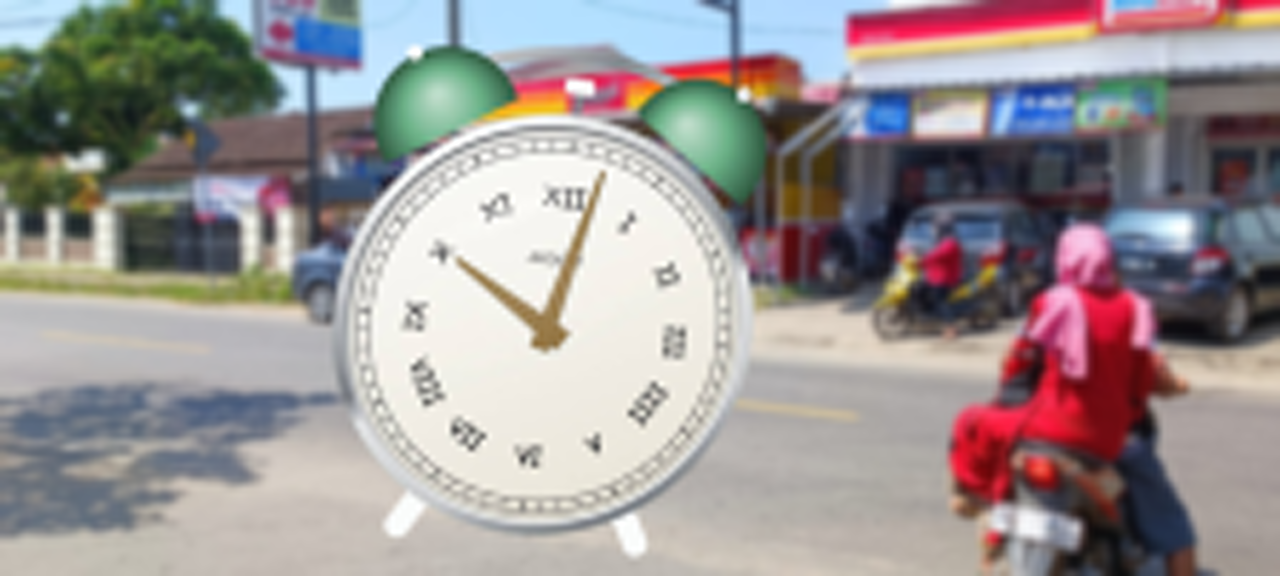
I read {"hour": 10, "minute": 2}
